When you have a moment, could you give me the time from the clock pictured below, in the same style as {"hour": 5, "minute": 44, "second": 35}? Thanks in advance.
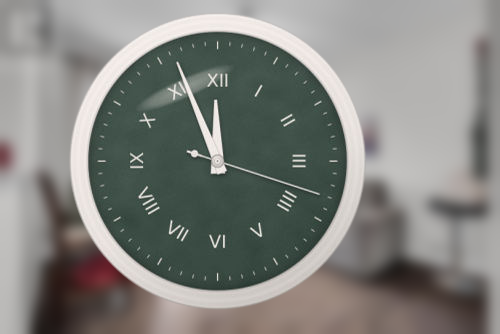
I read {"hour": 11, "minute": 56, "second": 18}
